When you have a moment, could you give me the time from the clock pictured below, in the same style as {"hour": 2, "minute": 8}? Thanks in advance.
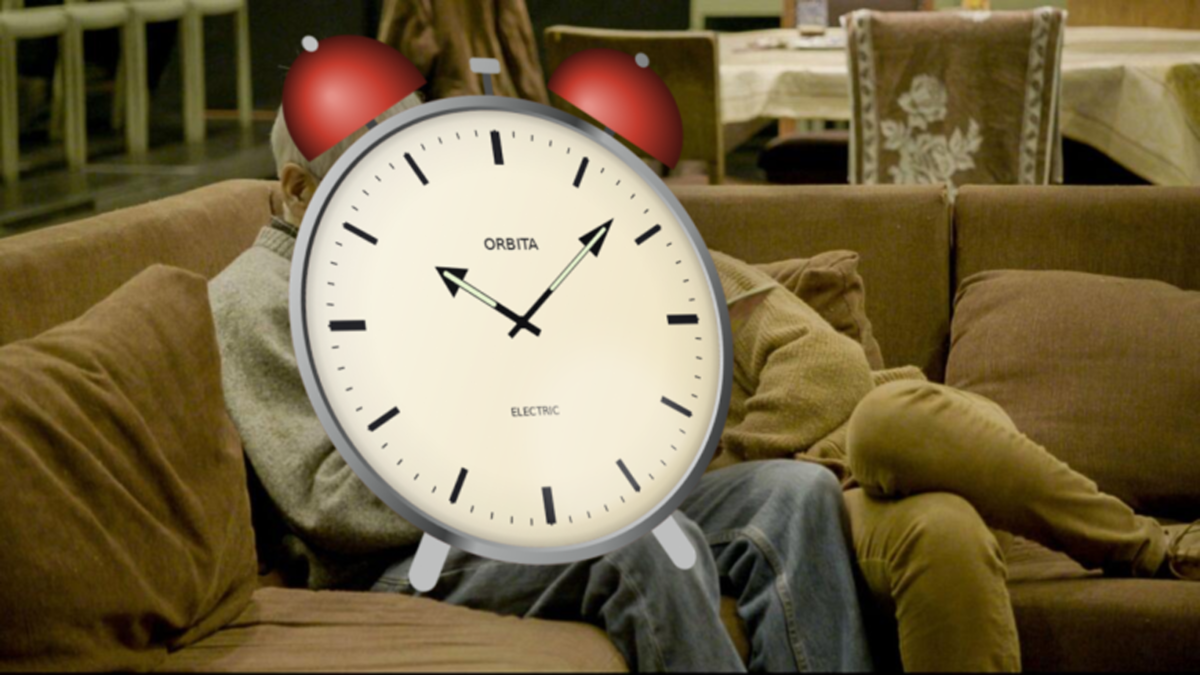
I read {"hour": 10, "minute": 8}
